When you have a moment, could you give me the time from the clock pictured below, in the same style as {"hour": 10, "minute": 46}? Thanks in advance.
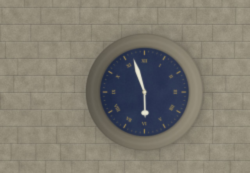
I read {"hour": 5, "minute": 57}
